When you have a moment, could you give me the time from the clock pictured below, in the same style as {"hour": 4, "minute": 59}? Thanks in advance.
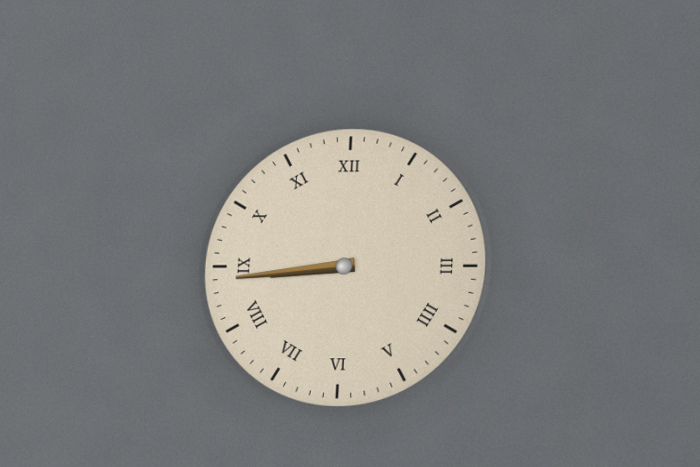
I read {"hour": 8, "minute": 44}
